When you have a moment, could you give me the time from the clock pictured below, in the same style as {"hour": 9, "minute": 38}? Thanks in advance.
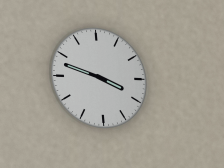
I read {"hour": 3, "minute": 48}
